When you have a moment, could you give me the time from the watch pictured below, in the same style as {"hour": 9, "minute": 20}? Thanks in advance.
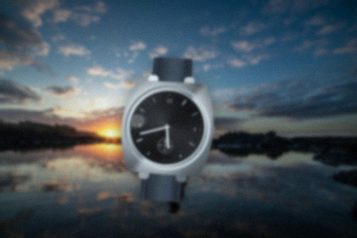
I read {"hour": 5, "minute": 42}
